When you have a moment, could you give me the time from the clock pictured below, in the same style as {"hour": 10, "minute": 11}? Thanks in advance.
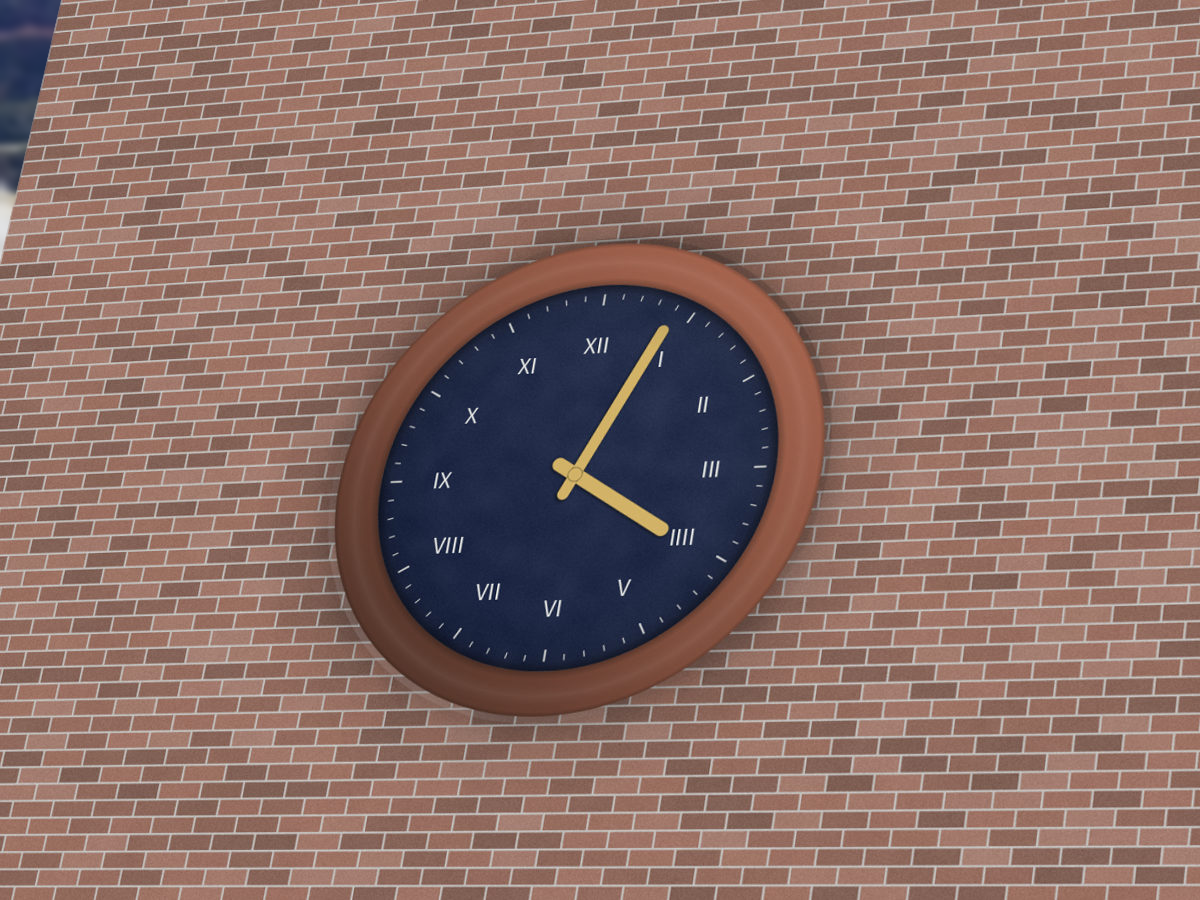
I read {"hour": 4, "minute": 4}
